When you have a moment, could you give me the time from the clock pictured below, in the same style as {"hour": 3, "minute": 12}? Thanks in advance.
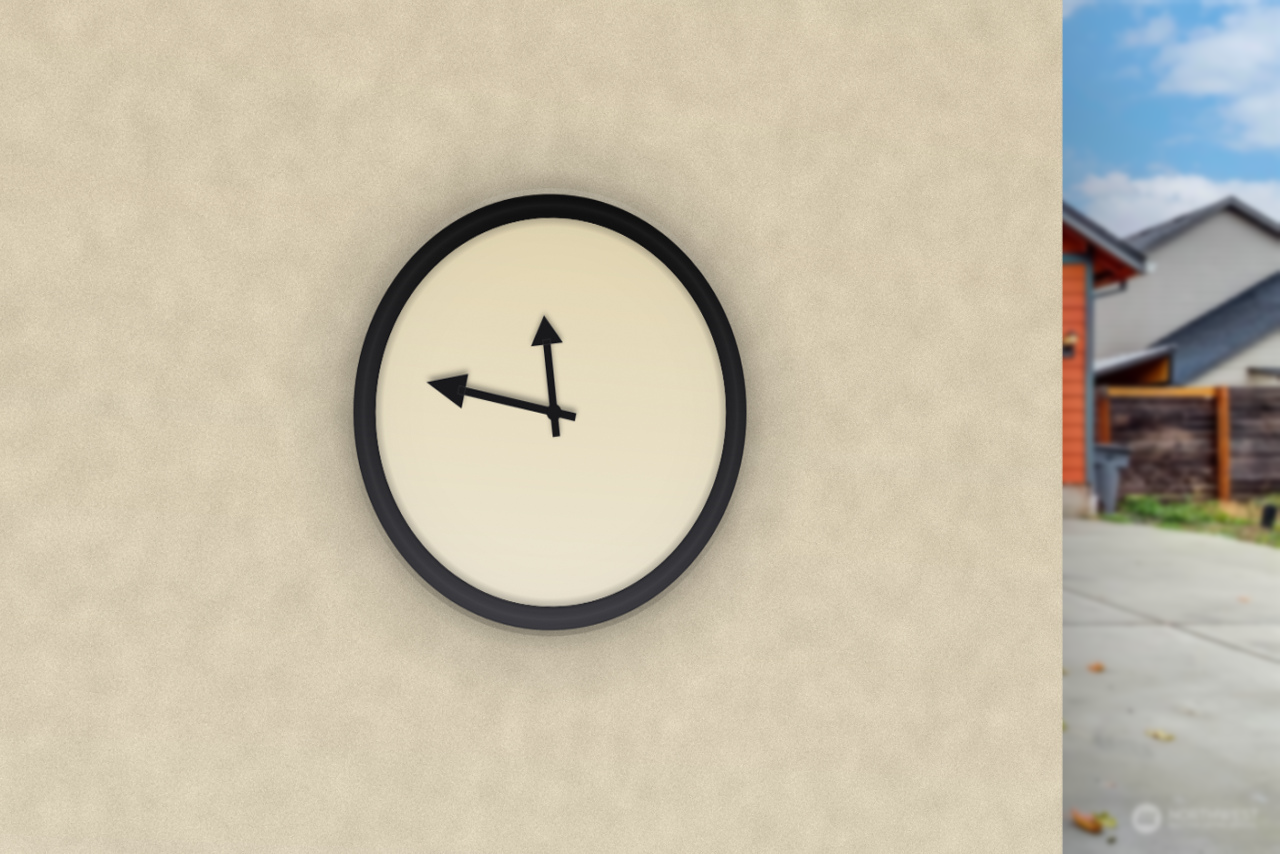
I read {"hour": 11, "minute": 47}
